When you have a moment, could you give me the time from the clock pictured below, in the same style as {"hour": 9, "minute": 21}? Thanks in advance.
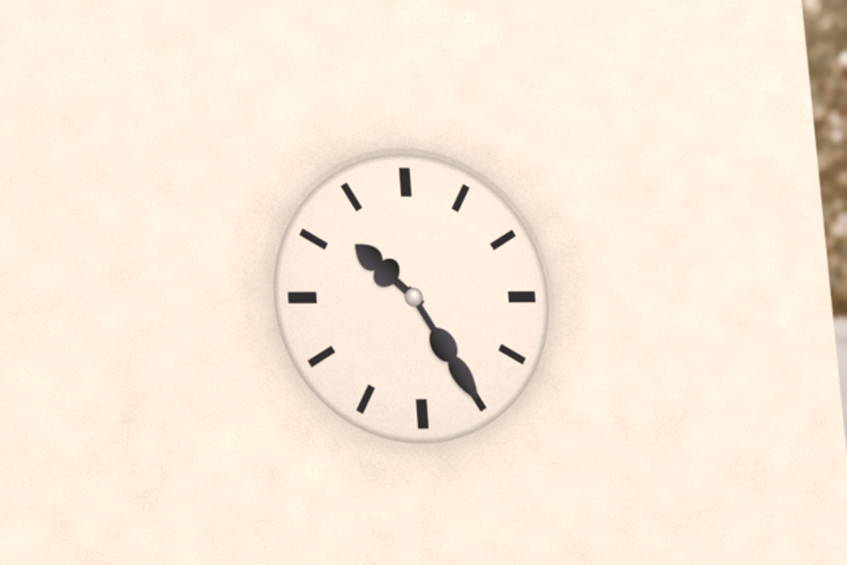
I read {"hour": 10, "minute": 25}
